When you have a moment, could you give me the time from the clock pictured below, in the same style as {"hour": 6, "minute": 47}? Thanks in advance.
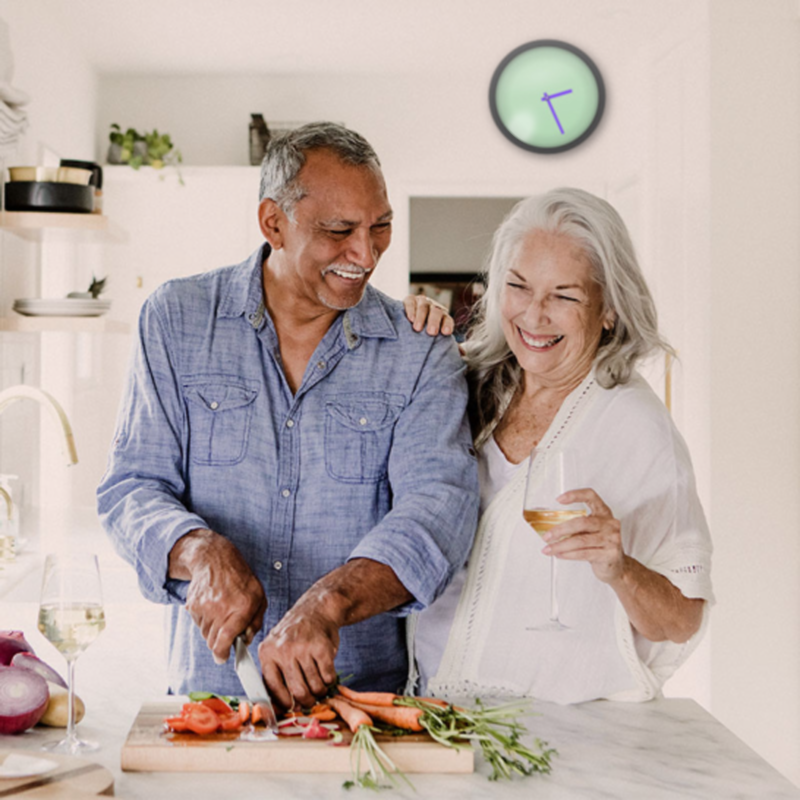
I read {"hour": 2, "minute": 26}
